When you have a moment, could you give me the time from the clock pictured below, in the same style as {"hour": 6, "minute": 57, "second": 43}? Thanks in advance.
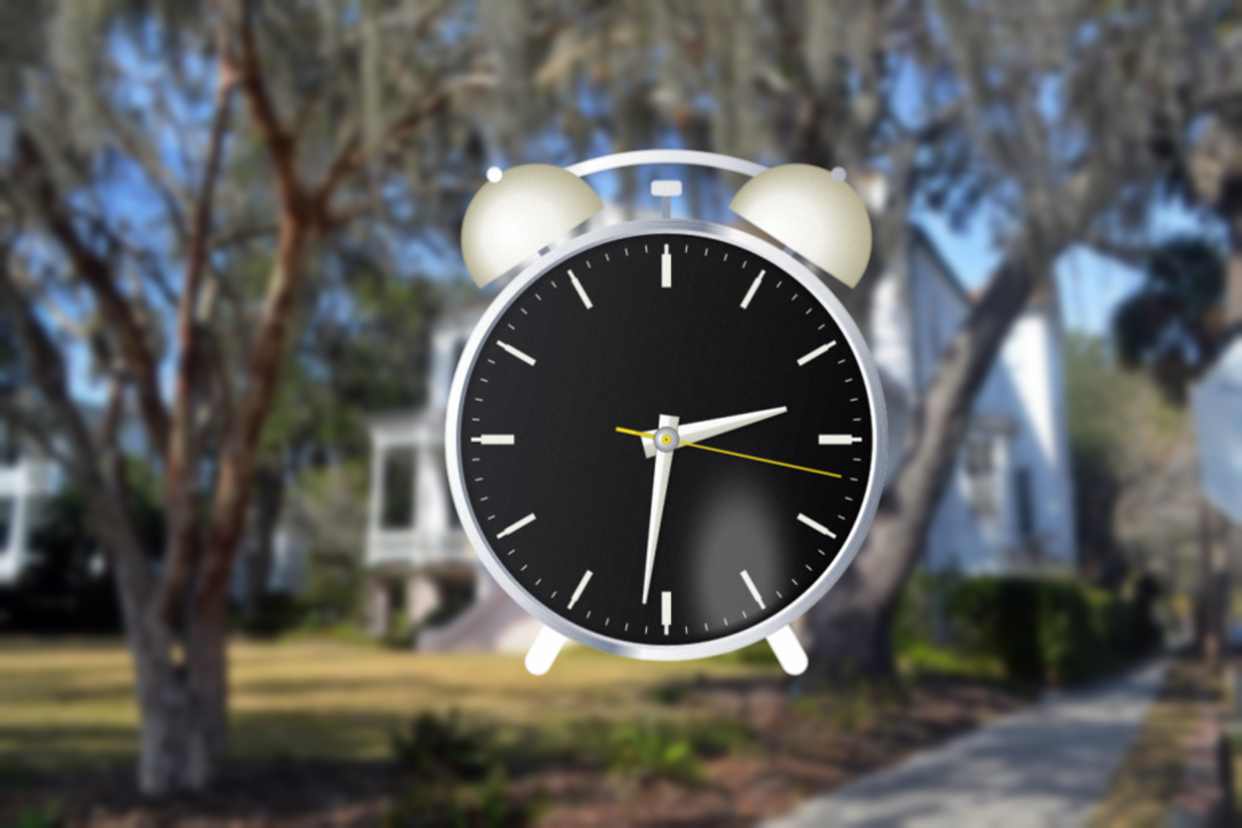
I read {"hour": 2, "minute": 31, "second": 17}
